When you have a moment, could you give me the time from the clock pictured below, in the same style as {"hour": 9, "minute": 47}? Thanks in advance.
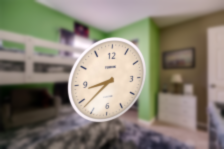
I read {"hour": 8, "minute": 38}
